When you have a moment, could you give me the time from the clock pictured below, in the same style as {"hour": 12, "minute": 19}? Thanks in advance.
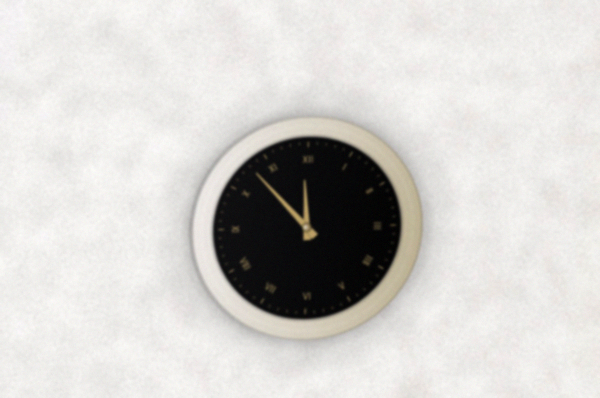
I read {"hour": 11, "minute": 53}
